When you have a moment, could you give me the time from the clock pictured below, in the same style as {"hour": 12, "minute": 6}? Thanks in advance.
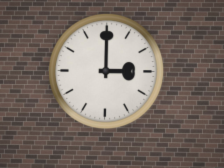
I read {"hour": 3, "minute": 0}
